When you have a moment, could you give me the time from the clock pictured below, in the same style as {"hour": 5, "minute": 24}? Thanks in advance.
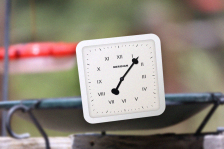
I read {"hour": 7, "minute": 7}
